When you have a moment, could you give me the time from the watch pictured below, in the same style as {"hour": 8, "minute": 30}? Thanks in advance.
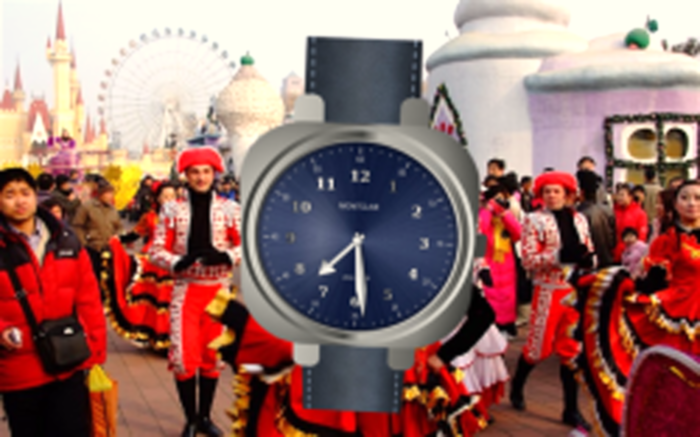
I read {"hour": 7, "minute": 29}
